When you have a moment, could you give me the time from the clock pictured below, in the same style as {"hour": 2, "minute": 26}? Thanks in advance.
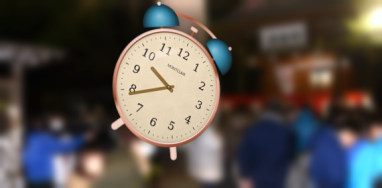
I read {"hour": 9, "minute": 39}
